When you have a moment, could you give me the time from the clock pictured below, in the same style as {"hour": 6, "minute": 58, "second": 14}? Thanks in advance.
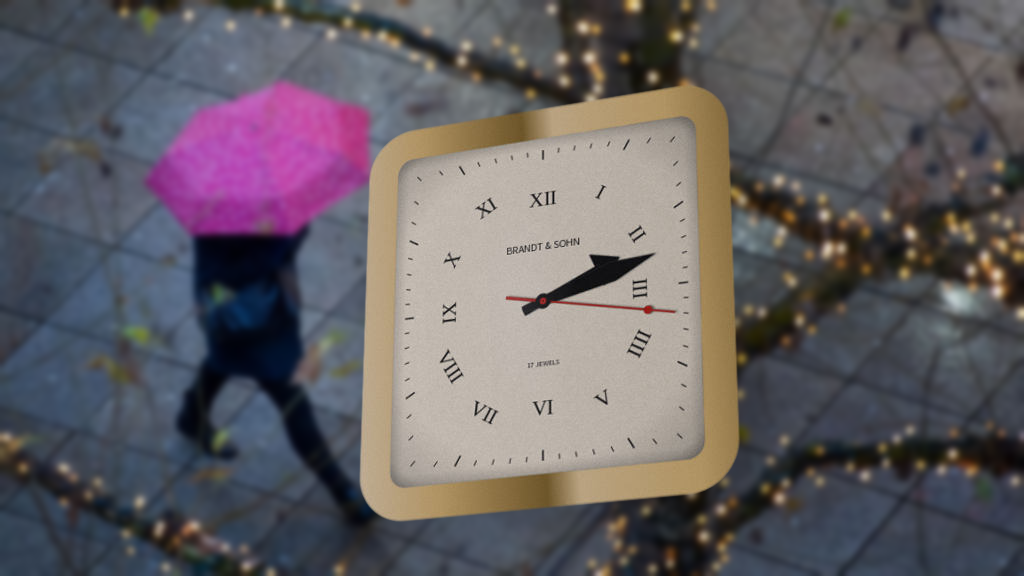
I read {"hour": 2, "minute": 12, "second": 17}
